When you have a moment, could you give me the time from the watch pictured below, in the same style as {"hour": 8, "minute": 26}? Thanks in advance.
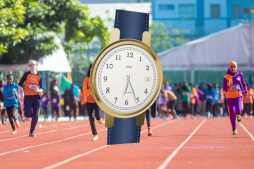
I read {"hour": 6, "minute": 26}
